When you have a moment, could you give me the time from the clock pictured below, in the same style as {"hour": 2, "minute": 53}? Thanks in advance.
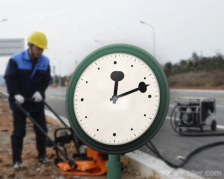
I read {"hour": 12, "minute": 12}
